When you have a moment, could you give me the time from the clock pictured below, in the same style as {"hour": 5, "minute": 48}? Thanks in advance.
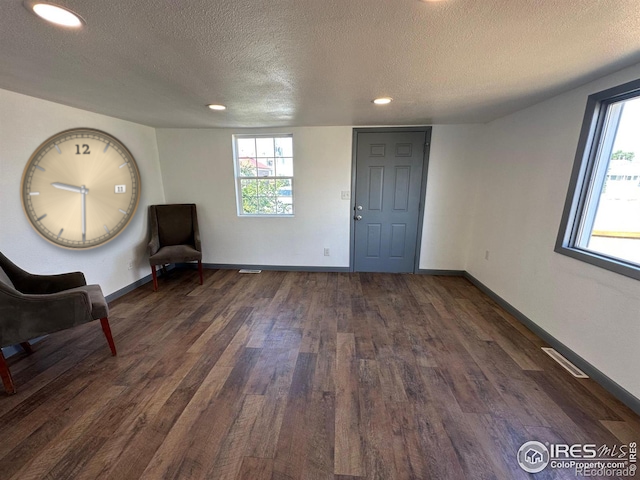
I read {"hour": 9, "minute": 30}
